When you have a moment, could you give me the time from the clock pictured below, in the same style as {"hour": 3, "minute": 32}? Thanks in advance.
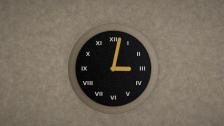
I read {"hour": 3, "minute": 2}
